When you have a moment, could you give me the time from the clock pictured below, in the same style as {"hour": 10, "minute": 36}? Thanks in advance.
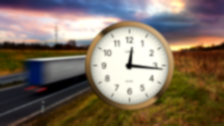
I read {"hour": 12, "minute": 16}
